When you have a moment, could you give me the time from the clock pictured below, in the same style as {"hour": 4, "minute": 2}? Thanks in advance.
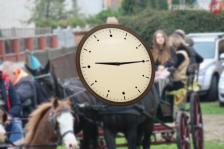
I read {"hour": 9, "minute": 15}
